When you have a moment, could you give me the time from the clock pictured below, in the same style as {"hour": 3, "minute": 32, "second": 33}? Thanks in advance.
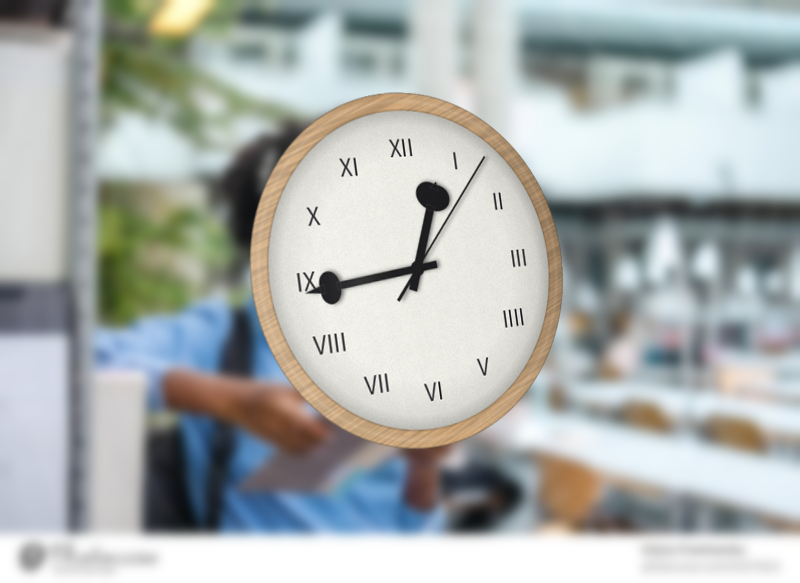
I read {"hour": 12, "minute": 44, "second": 7}
